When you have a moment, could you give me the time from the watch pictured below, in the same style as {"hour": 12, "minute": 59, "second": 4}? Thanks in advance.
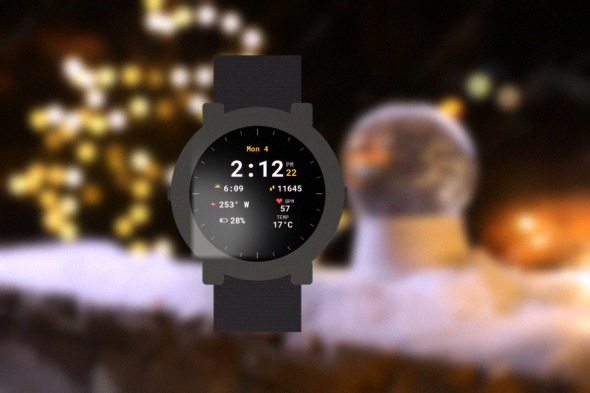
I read {"hour": 2, "minute": 12, "second": 22}
